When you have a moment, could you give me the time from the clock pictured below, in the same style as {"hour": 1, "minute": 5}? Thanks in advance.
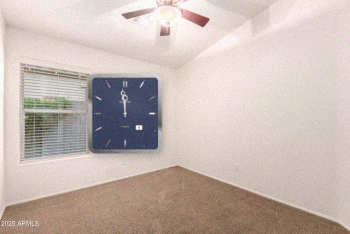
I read {"hour": 11, "minute": 59}
